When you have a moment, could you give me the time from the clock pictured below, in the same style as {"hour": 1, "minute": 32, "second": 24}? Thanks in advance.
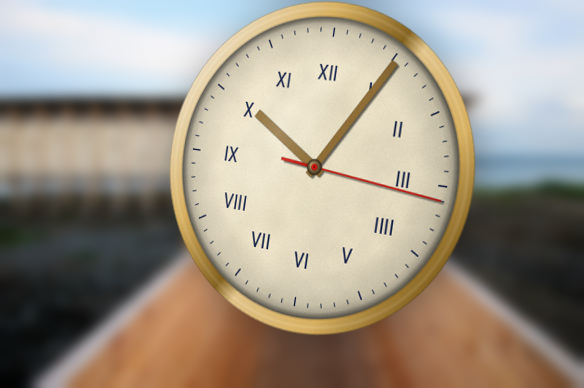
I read {"hour": 10, "minute": 5, "second": 16}
